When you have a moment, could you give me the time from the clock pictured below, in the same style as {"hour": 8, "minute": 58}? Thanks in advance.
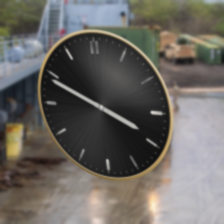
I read {"hour": 3, "minute": 49}
